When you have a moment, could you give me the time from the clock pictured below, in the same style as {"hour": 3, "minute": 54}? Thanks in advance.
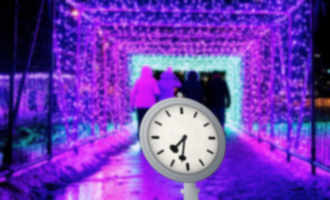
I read {"hour": 7, "minute": 32}
